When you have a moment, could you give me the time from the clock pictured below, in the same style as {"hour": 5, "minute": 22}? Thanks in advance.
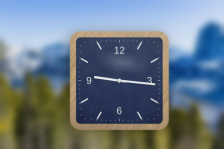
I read {"hour": 9, "minute": 16}
